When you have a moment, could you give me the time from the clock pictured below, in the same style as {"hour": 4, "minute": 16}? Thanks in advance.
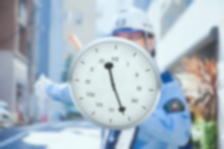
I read {"hour": 11, "minute": 26}
